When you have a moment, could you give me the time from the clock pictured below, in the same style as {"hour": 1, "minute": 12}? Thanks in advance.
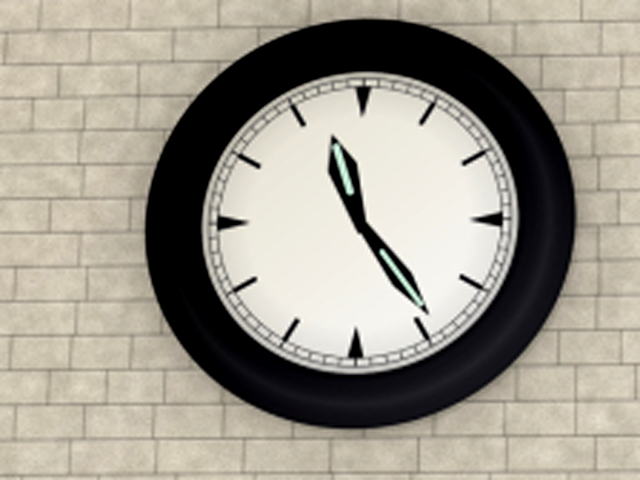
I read {"hour": 11, "minute": 24}
